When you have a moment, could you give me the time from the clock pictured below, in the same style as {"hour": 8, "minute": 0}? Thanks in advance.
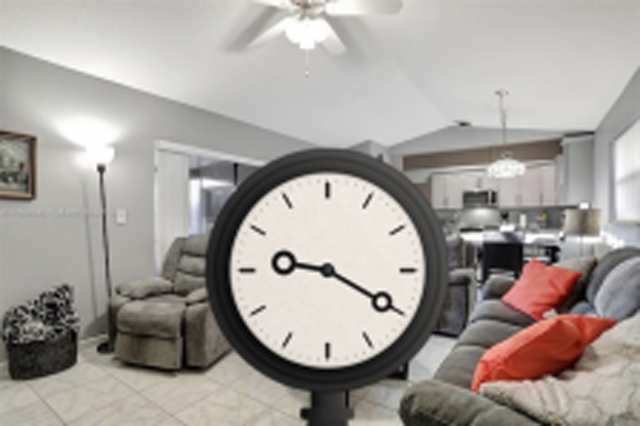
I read {"hour": 9, "minute": 20}
